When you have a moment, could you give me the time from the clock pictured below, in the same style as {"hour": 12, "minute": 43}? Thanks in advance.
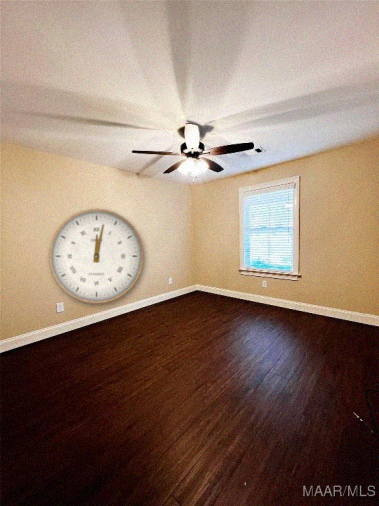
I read {"hour": 12, "minute": 2}
